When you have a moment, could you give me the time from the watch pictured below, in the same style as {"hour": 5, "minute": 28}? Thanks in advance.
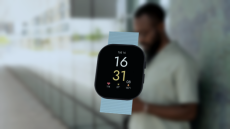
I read {"hour": 16, "minute": 31}
